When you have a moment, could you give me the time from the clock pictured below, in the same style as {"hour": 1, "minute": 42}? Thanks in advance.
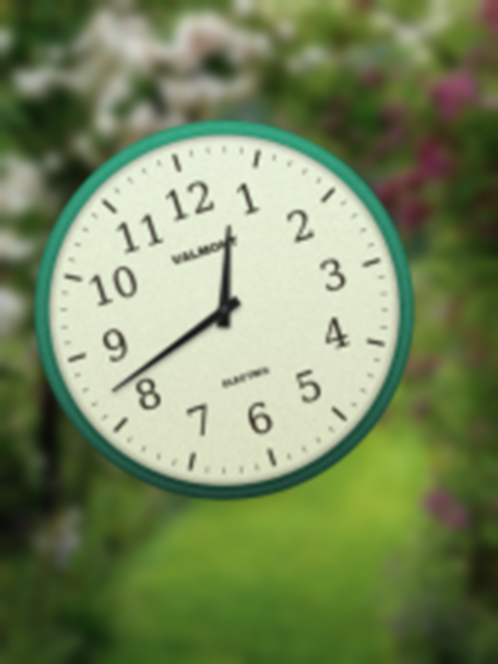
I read {"hour": 12, "minute": 42}
